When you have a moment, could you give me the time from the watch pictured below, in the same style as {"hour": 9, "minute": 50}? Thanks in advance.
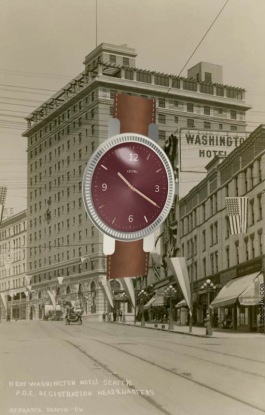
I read {"hour": 10, "minute": 20}
